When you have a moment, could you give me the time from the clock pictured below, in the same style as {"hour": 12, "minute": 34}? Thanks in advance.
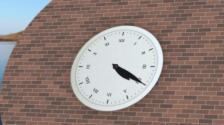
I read {"hour": 4, "minute": 20}
